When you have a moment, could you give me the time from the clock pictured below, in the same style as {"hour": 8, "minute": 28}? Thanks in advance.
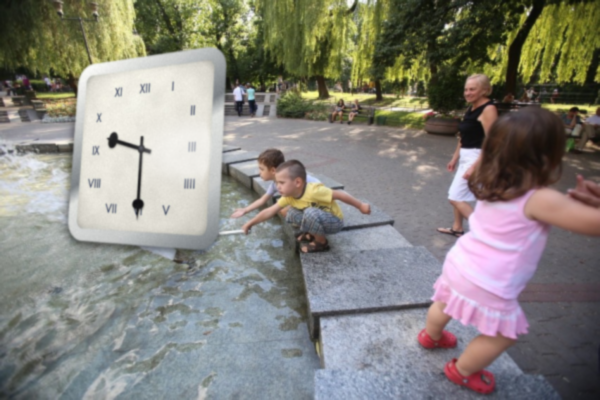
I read {"hour": 9, "minute": 30}
